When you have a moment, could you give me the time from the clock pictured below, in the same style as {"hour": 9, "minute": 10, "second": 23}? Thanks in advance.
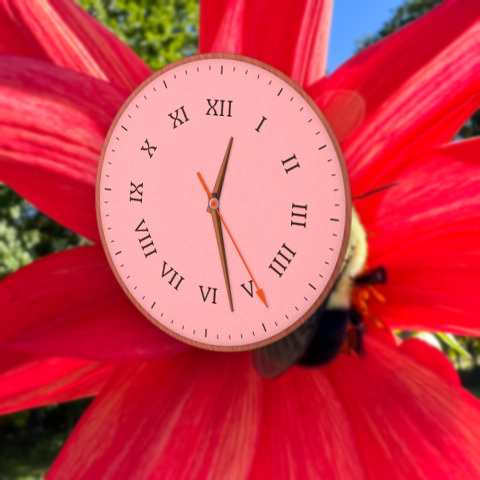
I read {"hour": 12, "minute": 27, "second": 24}
